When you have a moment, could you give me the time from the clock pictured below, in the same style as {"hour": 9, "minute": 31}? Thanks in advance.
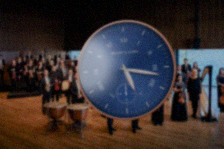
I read {"hour": 5, "minute": 17}
